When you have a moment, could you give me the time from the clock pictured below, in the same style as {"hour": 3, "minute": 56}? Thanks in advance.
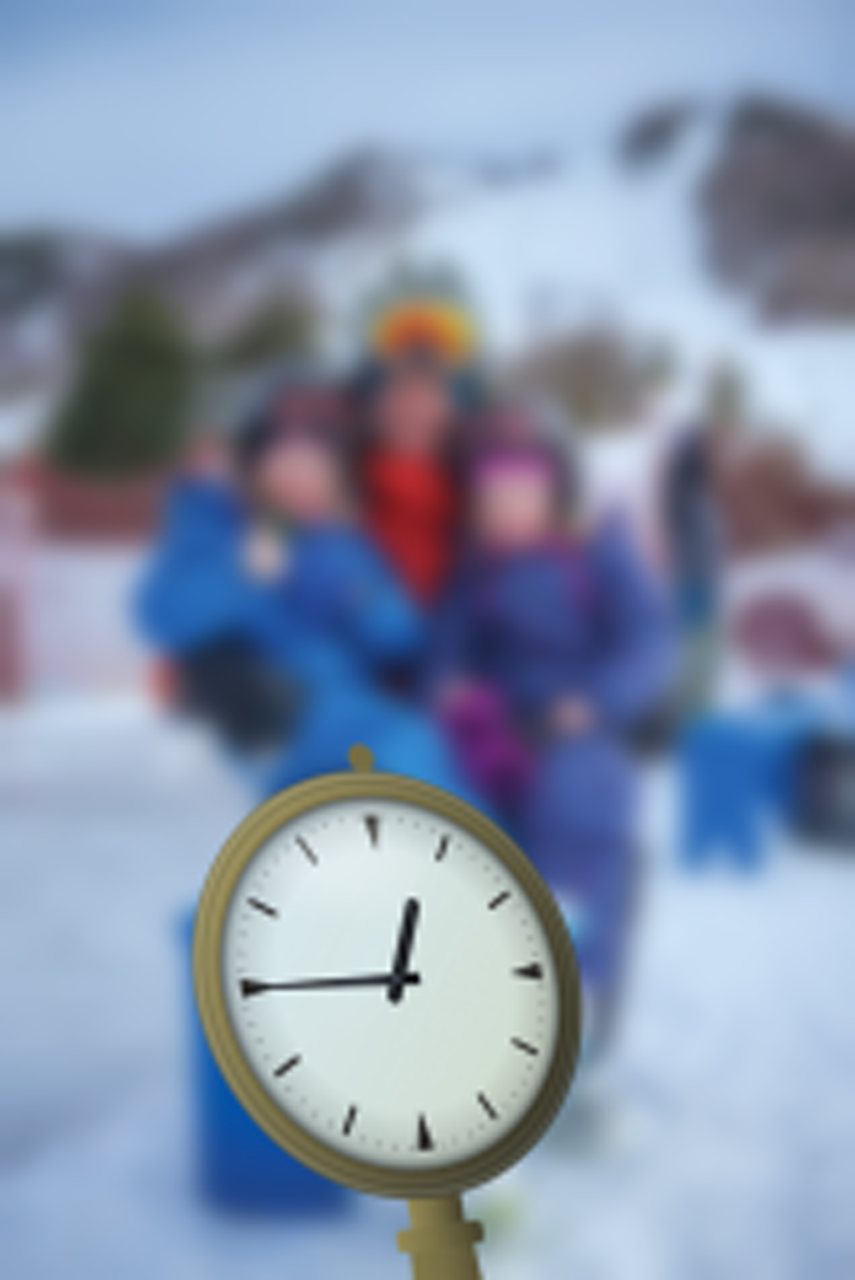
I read {"hour": 12, "minute": 45}
